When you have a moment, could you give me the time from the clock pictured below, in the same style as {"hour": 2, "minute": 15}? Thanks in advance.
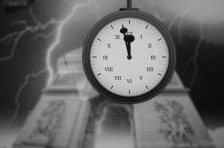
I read {"hour": 11, "minute": 58}
